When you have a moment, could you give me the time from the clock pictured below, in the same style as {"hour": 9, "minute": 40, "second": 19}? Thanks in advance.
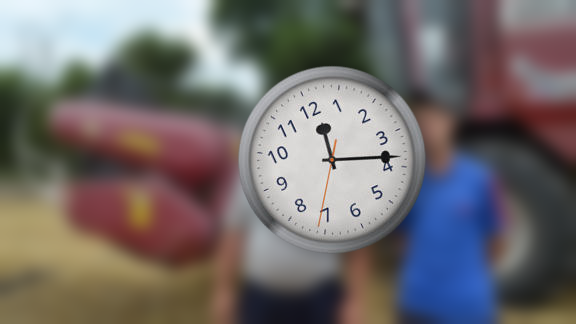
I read {"hour": 12, "minute": 18, "second": 36}
